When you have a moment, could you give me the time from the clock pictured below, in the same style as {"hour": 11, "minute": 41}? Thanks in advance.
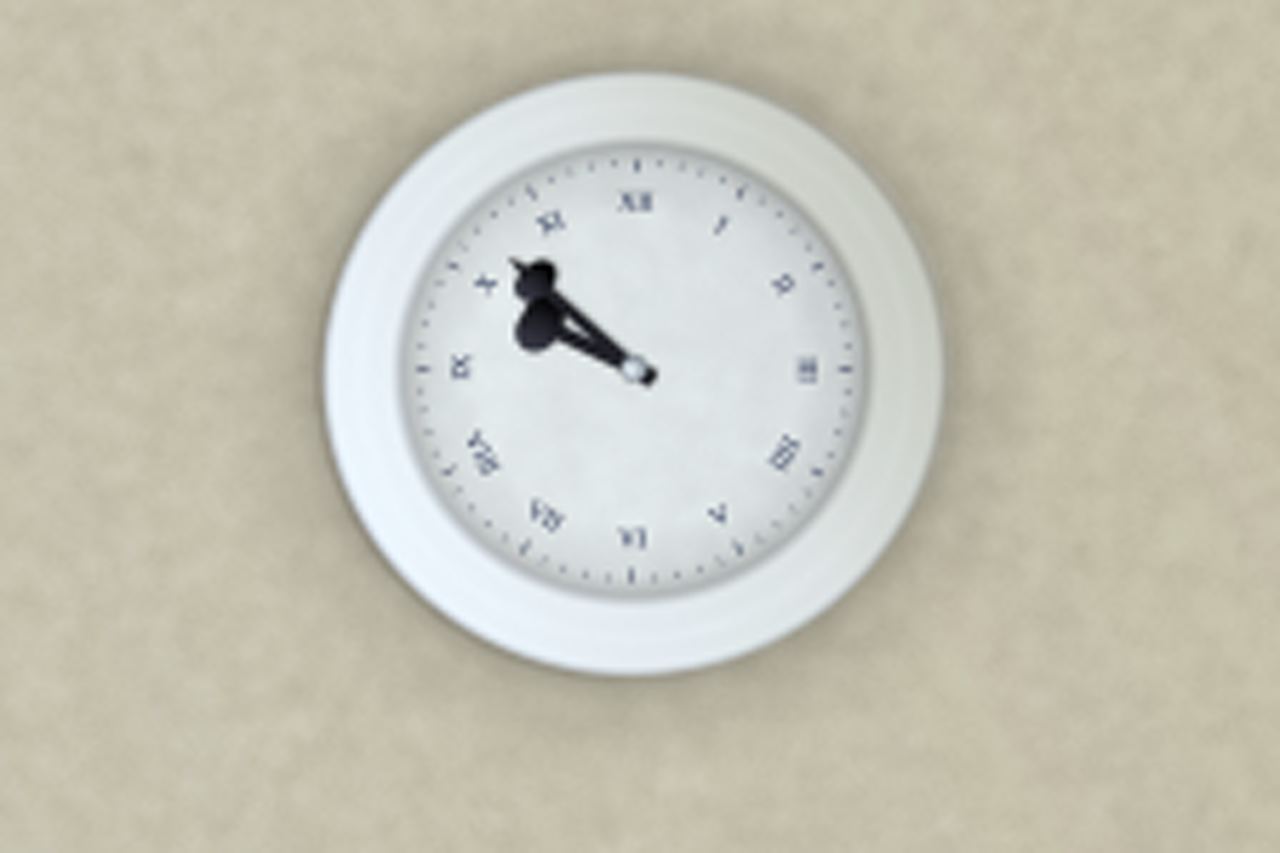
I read {"hour": 9, "minute": 52}
